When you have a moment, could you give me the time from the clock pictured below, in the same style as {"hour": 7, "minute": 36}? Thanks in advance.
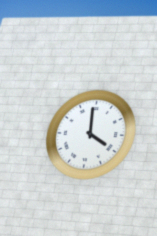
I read {"hour": 3, "minute": 59}
